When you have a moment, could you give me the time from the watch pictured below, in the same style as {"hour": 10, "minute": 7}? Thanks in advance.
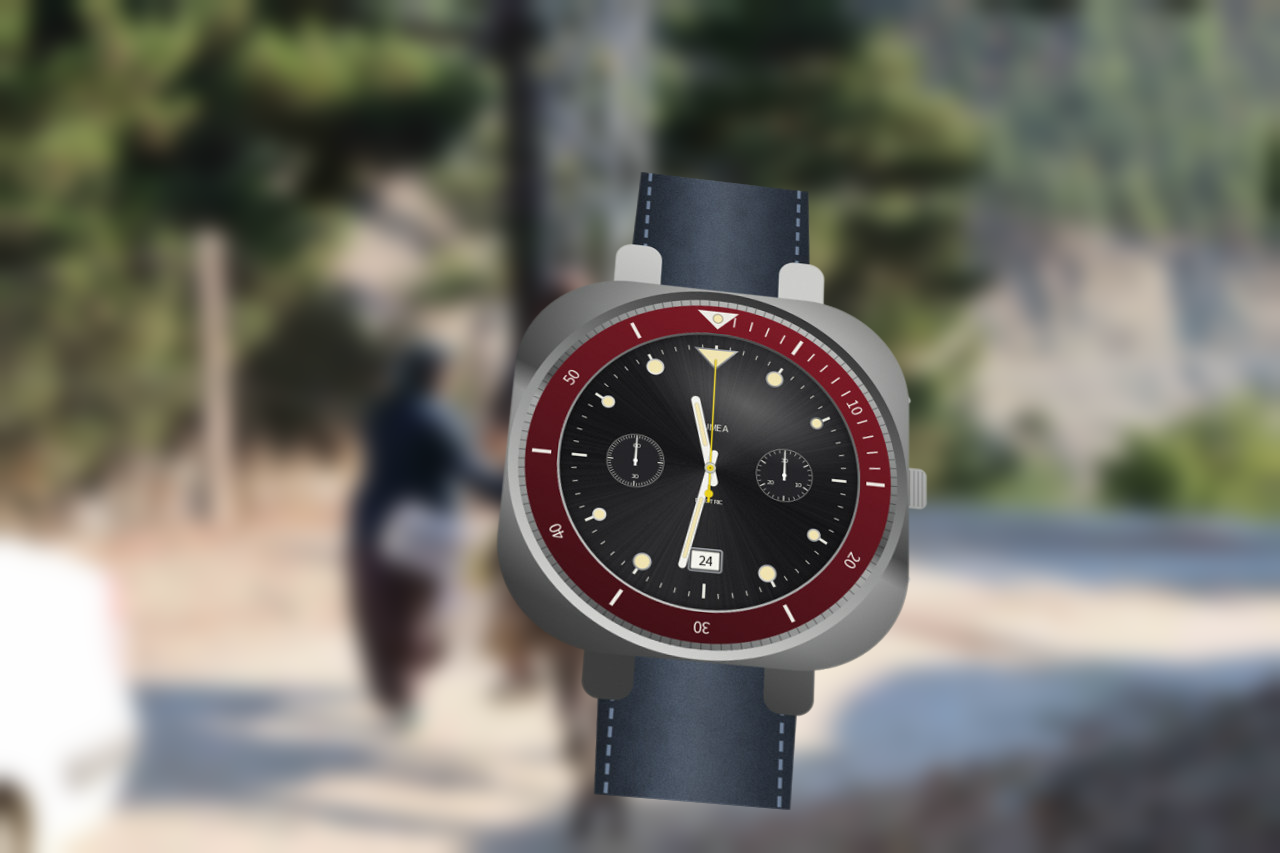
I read {"hour": 11, "minute": 32}
